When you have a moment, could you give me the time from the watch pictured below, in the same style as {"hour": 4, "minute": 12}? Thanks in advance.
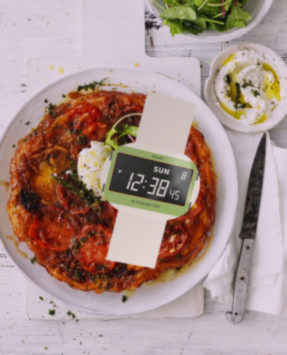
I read {"hour": 12, "minute": 38}
